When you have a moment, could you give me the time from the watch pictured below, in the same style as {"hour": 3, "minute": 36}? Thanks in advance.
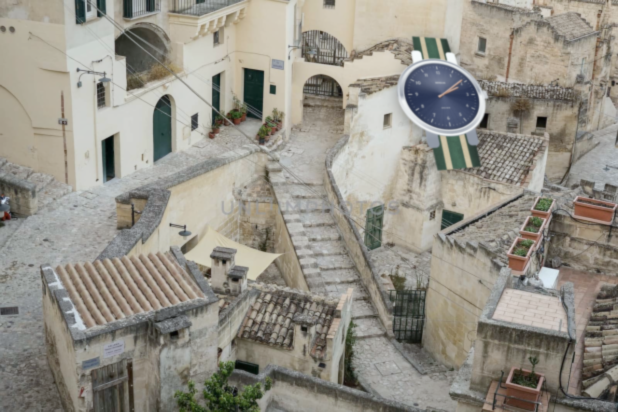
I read {"hour": 2, "minute": 9}
